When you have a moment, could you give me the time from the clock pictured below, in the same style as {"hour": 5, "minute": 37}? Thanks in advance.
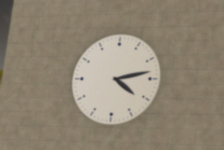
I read {"hour": 4, "minute": 13}
